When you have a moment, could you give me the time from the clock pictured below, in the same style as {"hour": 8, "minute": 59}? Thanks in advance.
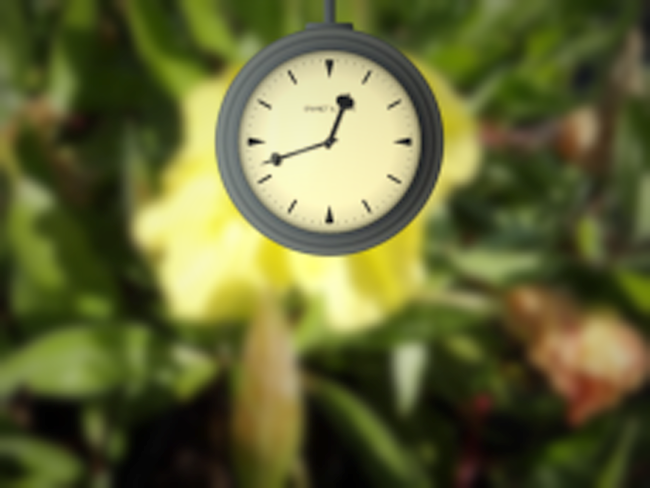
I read {"hour": 12, "minute": 42}
